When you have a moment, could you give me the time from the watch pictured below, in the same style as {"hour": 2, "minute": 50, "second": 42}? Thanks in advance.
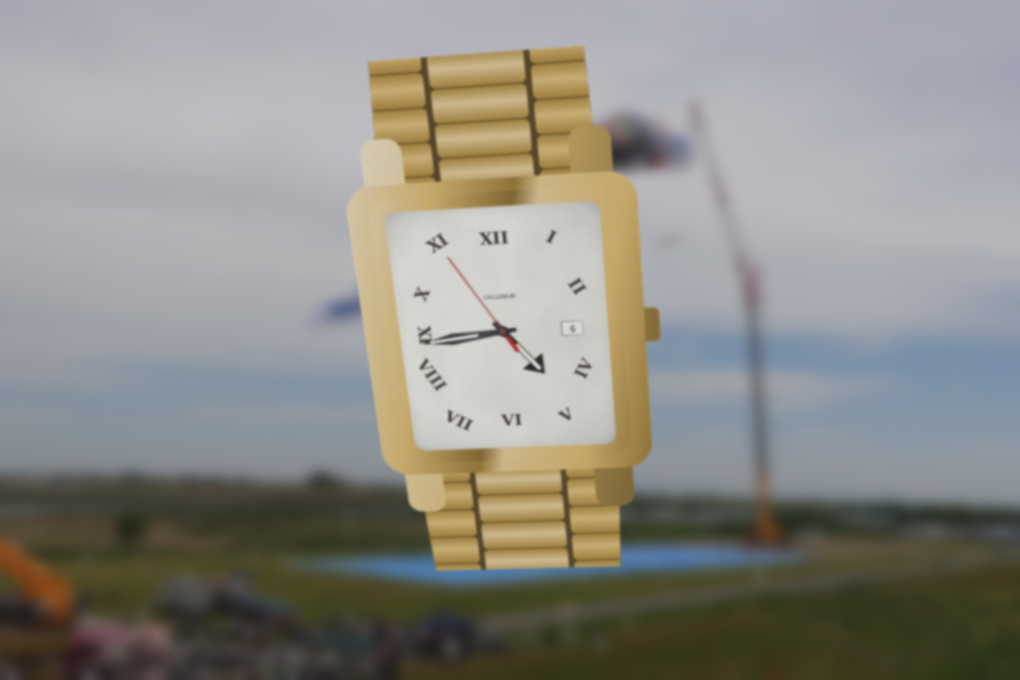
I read {"hour": 4, "minute": 43, "second": 55}
